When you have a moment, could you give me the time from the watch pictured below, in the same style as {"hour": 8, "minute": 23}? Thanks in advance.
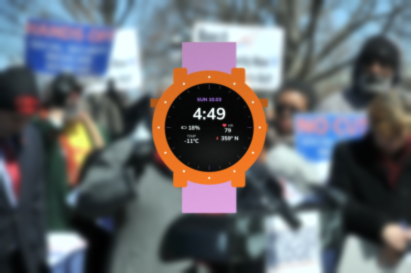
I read {"hour": 4, "minute": 49}
